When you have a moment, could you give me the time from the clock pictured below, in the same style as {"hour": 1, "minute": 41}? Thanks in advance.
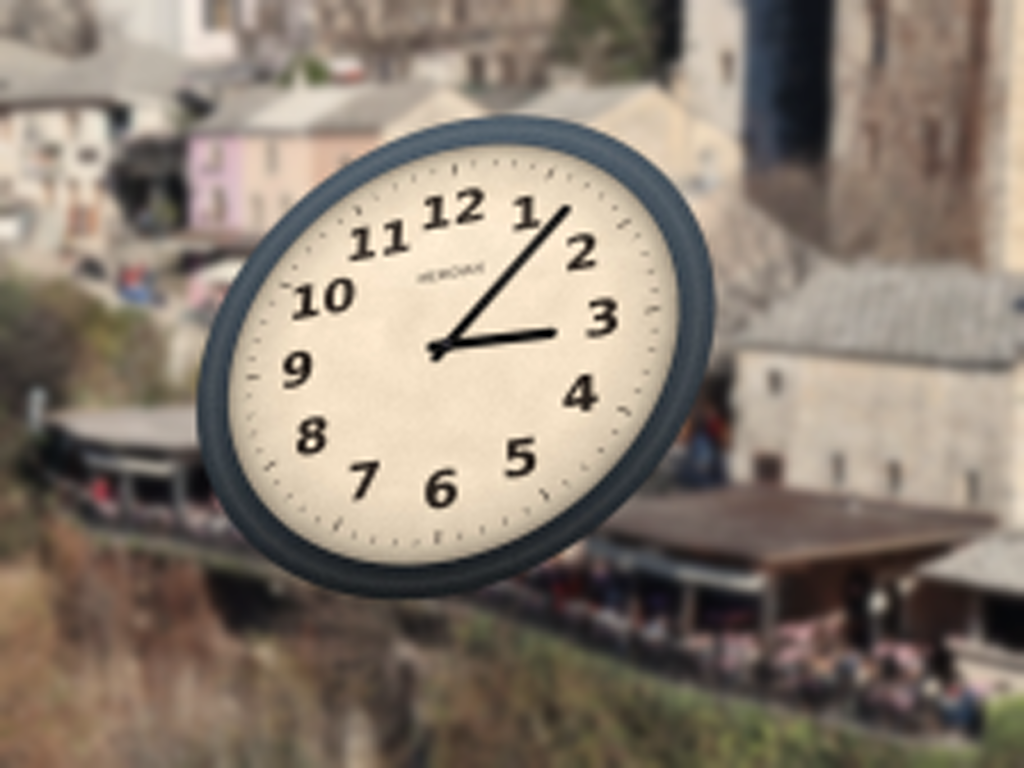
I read {"hour": 3, "minute": 7}
